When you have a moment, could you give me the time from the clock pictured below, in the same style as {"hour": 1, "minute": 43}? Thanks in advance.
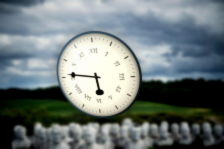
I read {"hour": 5, "minute": 46}
